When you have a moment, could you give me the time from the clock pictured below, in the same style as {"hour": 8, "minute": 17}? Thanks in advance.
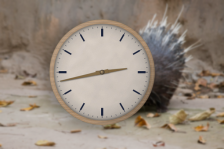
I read {"hour": 2, "minute": 43}
